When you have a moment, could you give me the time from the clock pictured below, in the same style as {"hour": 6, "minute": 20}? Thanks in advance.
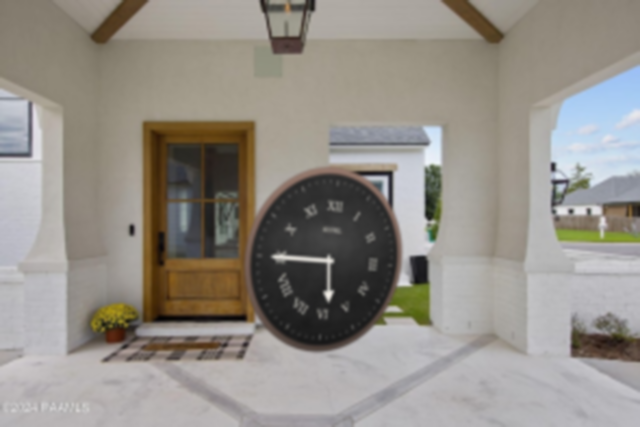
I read {"hour": 5, "minute": 45}
